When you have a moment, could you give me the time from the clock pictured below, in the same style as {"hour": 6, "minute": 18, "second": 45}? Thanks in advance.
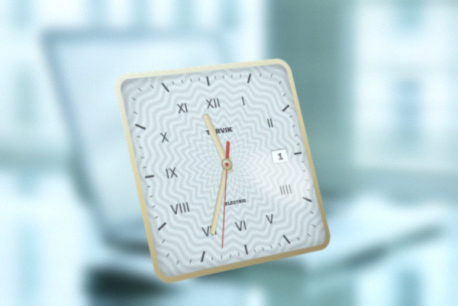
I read {"hour": 11, "minute": 34, "second": 33}
